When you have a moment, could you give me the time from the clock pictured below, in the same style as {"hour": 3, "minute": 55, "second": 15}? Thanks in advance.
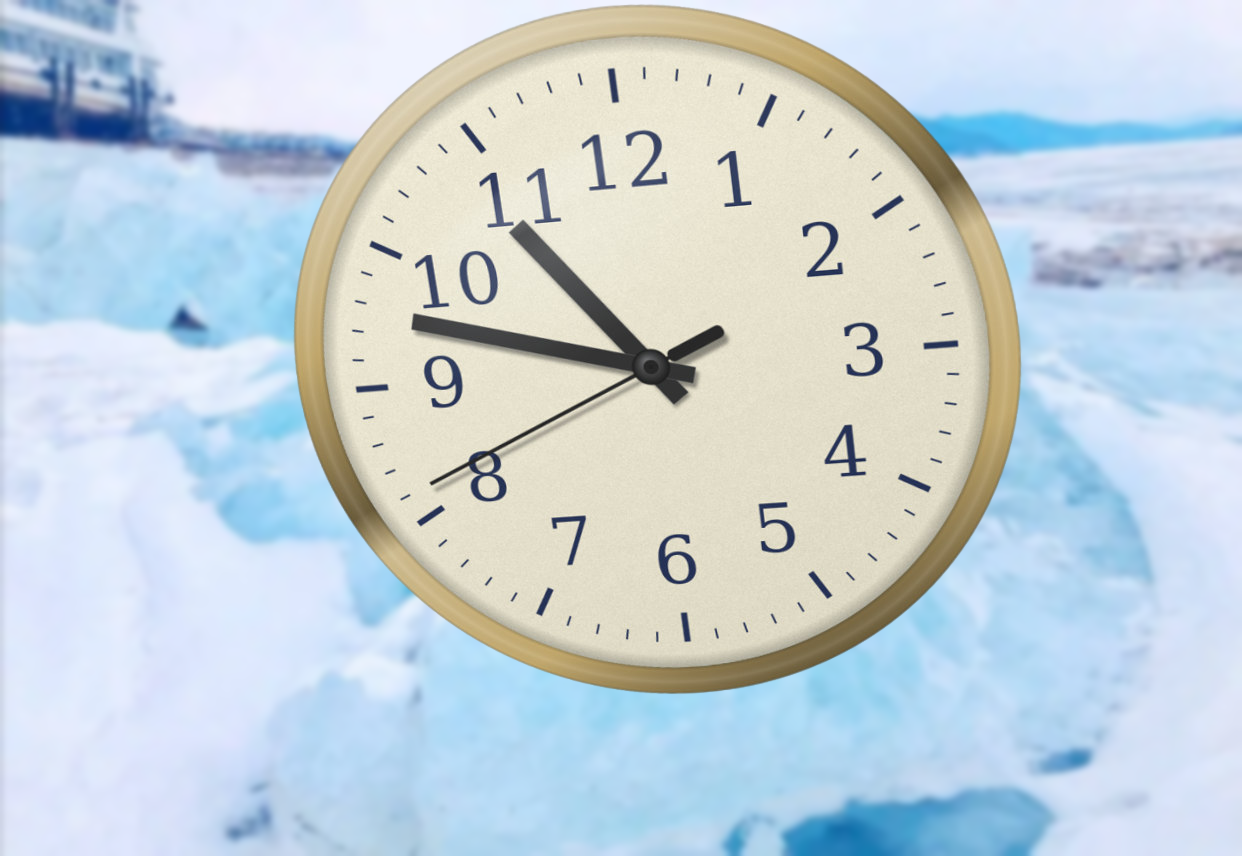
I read {"hour": 10, "minute": 47, "second": 41}
